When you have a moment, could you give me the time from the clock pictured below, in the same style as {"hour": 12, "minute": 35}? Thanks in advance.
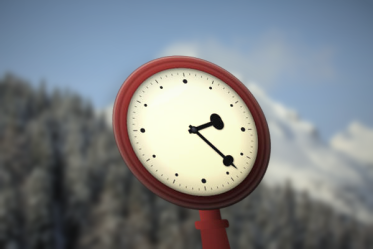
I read {"hour": 2, "minute": 23}
